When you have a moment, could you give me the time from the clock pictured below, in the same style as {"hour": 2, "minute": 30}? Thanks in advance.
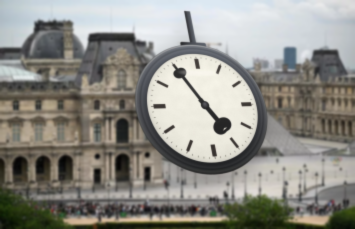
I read {"hour": 4, "minute": 55}
